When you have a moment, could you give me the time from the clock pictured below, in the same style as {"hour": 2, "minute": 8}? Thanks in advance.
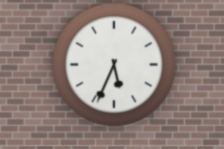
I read {"hour": 5, "minute": 34}
